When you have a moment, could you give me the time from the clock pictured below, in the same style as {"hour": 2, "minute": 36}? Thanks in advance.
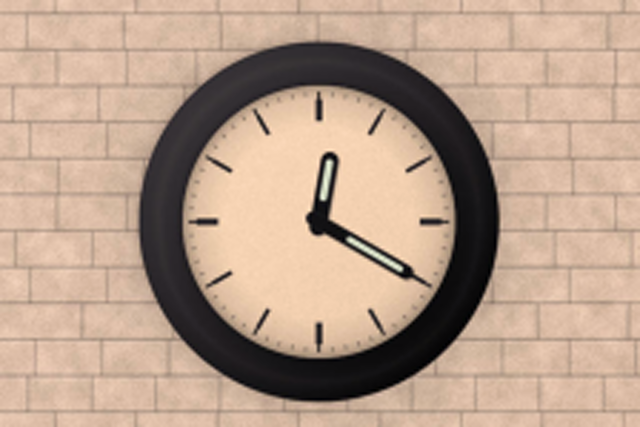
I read {"hour": 12, "minute": 20}
